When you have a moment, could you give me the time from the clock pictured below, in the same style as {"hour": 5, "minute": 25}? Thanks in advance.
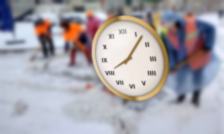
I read {"hour": 8, "minute": 7}
